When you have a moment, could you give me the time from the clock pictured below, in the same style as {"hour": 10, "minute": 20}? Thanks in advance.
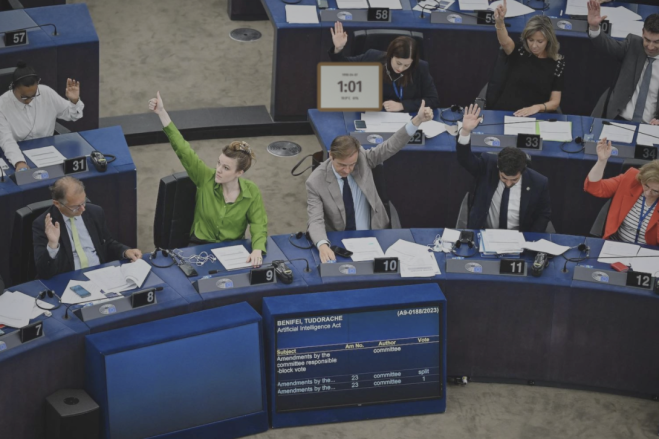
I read {"hour": 1, "minute": 1}
